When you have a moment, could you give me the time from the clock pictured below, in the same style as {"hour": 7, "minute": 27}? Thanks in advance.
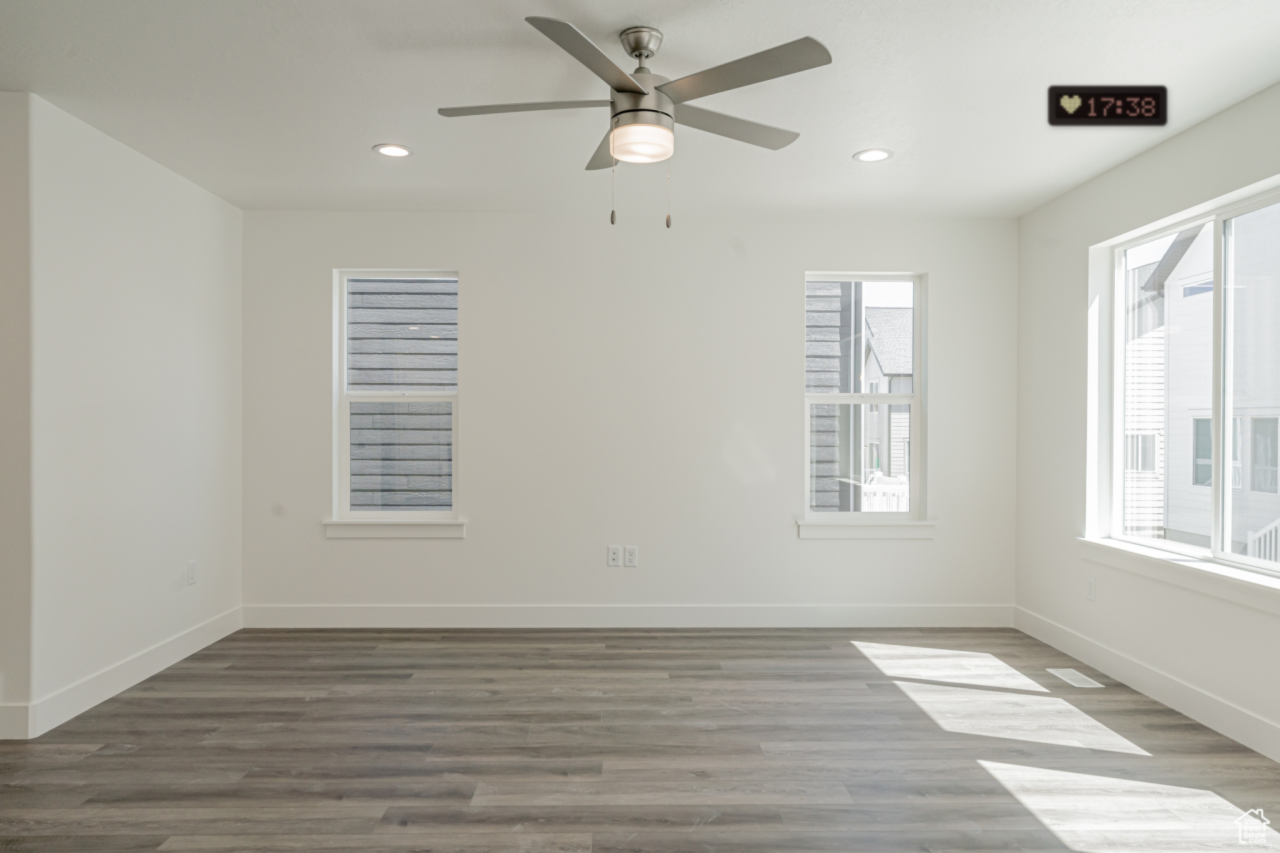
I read {"hour": 17, "minute": 38}
